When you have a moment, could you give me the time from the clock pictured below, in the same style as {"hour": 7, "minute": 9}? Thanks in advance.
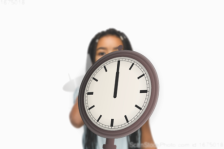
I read {"hour": 12, "minute": 0}
